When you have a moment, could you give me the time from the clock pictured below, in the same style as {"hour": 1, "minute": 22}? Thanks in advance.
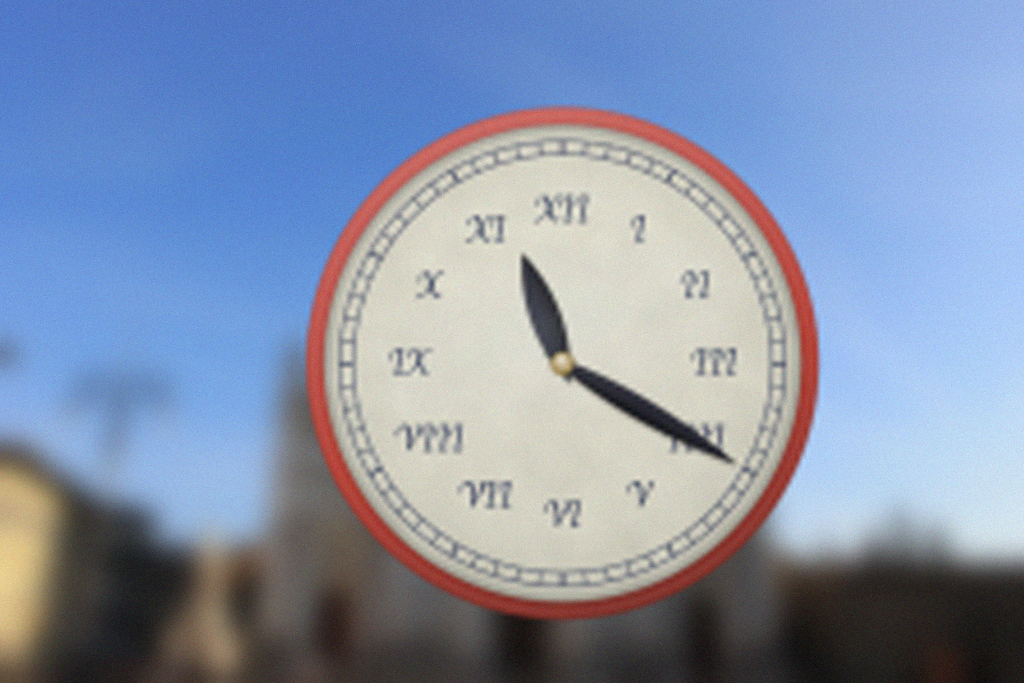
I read {"hour": 11, "minute": 20}
